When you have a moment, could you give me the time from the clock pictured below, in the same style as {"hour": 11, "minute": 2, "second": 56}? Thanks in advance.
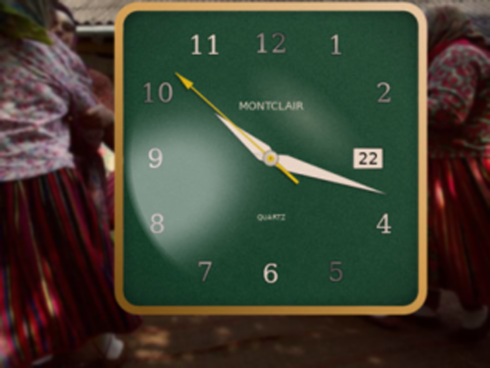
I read {"hour": 10, "minute": 17, "second": 52}
